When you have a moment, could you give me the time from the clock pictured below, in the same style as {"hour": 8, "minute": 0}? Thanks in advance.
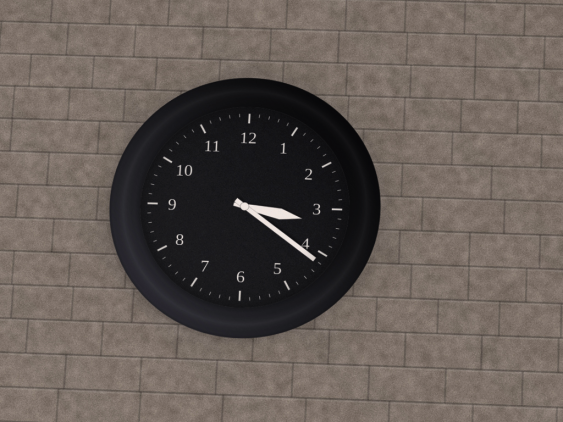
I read {"hour": 3, "minute": 21}
